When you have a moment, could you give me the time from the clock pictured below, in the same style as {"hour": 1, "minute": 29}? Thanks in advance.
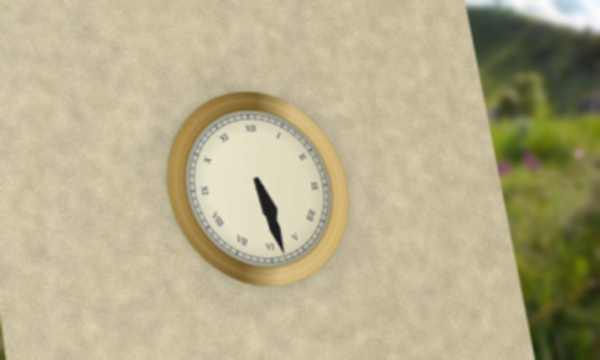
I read {"hour": 5, "minute": 28}
